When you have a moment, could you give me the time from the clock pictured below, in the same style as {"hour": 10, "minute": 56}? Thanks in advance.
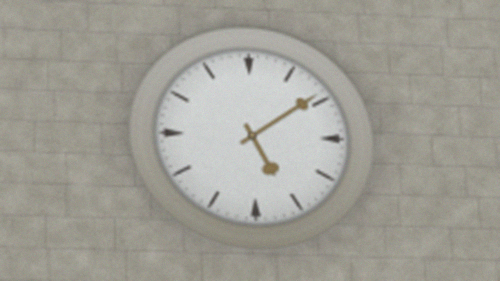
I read {"hour": 5, "minute": 9}
